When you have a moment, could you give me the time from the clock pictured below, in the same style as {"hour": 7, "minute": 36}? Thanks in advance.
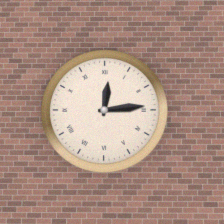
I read {"hour": 12, "minute": 14}
